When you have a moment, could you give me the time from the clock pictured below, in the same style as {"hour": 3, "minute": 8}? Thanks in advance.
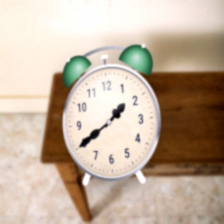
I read {"hour": 1, "minute": 40}
